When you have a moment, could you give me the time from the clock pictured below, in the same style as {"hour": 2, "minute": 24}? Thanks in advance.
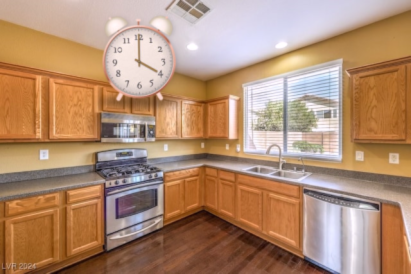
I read {"hour": 4, "minute": 0}
